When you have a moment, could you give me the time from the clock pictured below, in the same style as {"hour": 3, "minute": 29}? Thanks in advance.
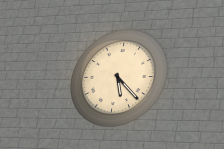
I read {"hour": 5, "minute": 22}
